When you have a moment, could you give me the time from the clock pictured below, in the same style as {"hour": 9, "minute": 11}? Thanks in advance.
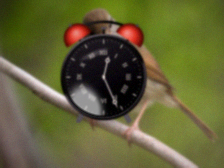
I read {"hour": 12, "minute": 26}
